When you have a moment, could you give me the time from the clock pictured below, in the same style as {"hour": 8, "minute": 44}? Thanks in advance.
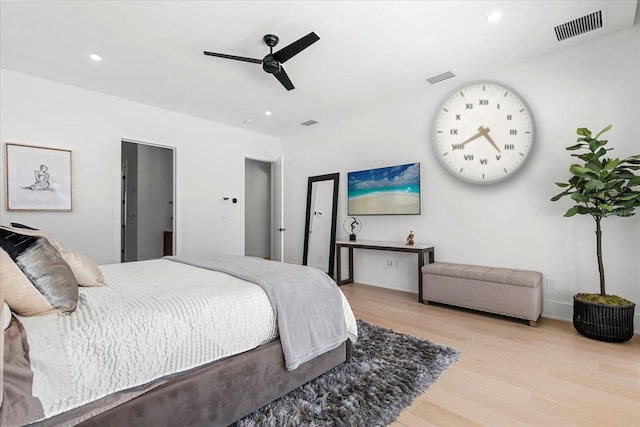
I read {"hour": 4, "minute": 40}
